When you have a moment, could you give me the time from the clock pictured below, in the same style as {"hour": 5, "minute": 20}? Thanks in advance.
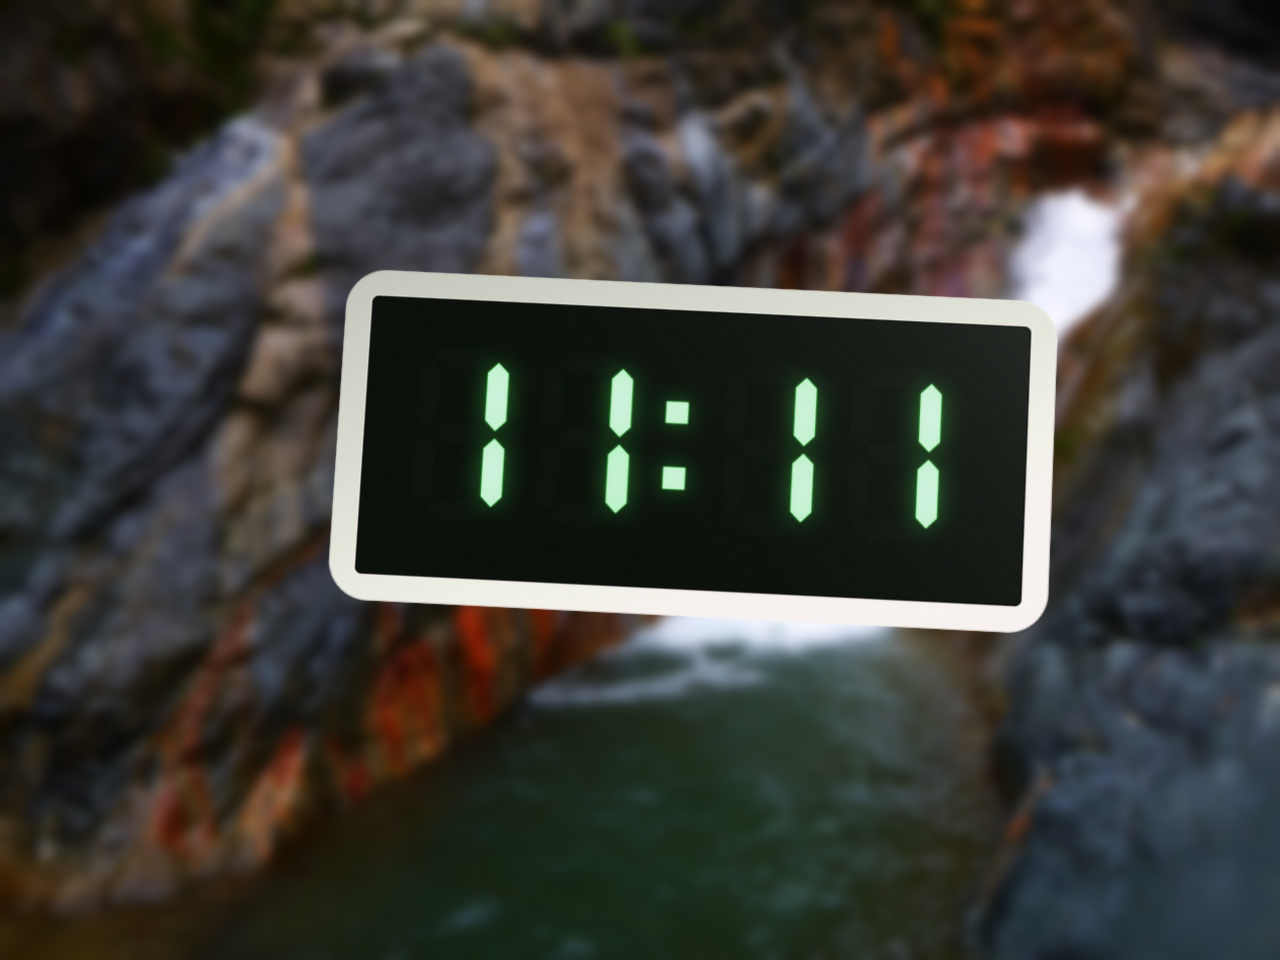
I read {"hour": 11, "minute": 11}
